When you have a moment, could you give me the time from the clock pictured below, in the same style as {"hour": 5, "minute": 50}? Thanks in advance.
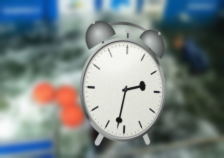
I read {"hour": 2, "minute": 32}
